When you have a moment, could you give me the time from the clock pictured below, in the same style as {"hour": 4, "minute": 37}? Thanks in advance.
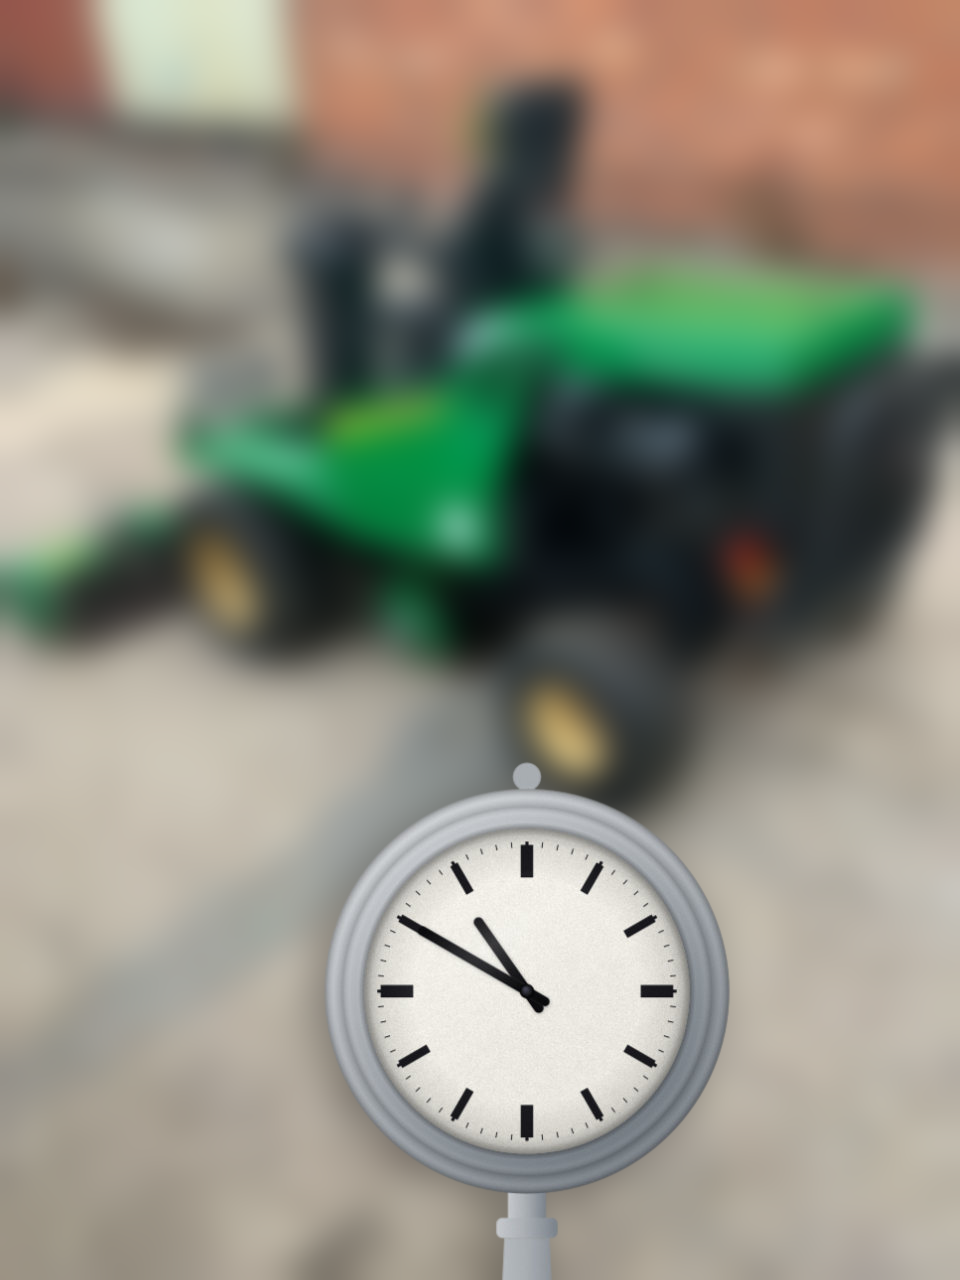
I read {"hour": 10, "minute": 50}
